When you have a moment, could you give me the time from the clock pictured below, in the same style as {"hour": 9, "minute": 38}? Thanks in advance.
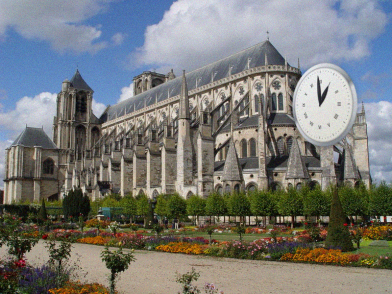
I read {"hour": 12, "minute": 59}
